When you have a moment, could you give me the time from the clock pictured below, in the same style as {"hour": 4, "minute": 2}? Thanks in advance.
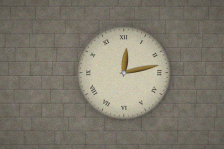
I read {"hour": 12, "minute": 13}
